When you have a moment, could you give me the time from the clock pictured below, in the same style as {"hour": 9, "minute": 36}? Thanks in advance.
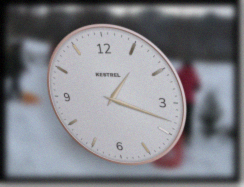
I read {"hour": 1, "minute": 18}
